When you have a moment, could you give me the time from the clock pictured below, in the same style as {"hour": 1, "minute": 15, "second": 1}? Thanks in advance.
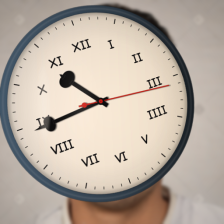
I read {"hour": 10, "minute": 44, "second": 16}
